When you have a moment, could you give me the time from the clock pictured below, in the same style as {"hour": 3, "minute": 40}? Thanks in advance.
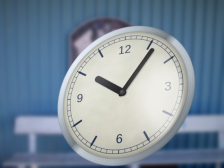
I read {"hour": 10, "minute": 6}
